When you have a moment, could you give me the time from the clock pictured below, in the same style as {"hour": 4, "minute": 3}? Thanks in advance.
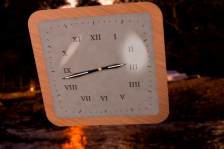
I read {"hour": 2, "minute": 43}
